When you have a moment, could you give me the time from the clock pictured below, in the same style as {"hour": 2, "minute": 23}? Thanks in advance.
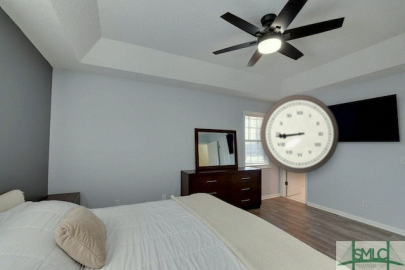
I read {"hour": 8, "minute": 44}
